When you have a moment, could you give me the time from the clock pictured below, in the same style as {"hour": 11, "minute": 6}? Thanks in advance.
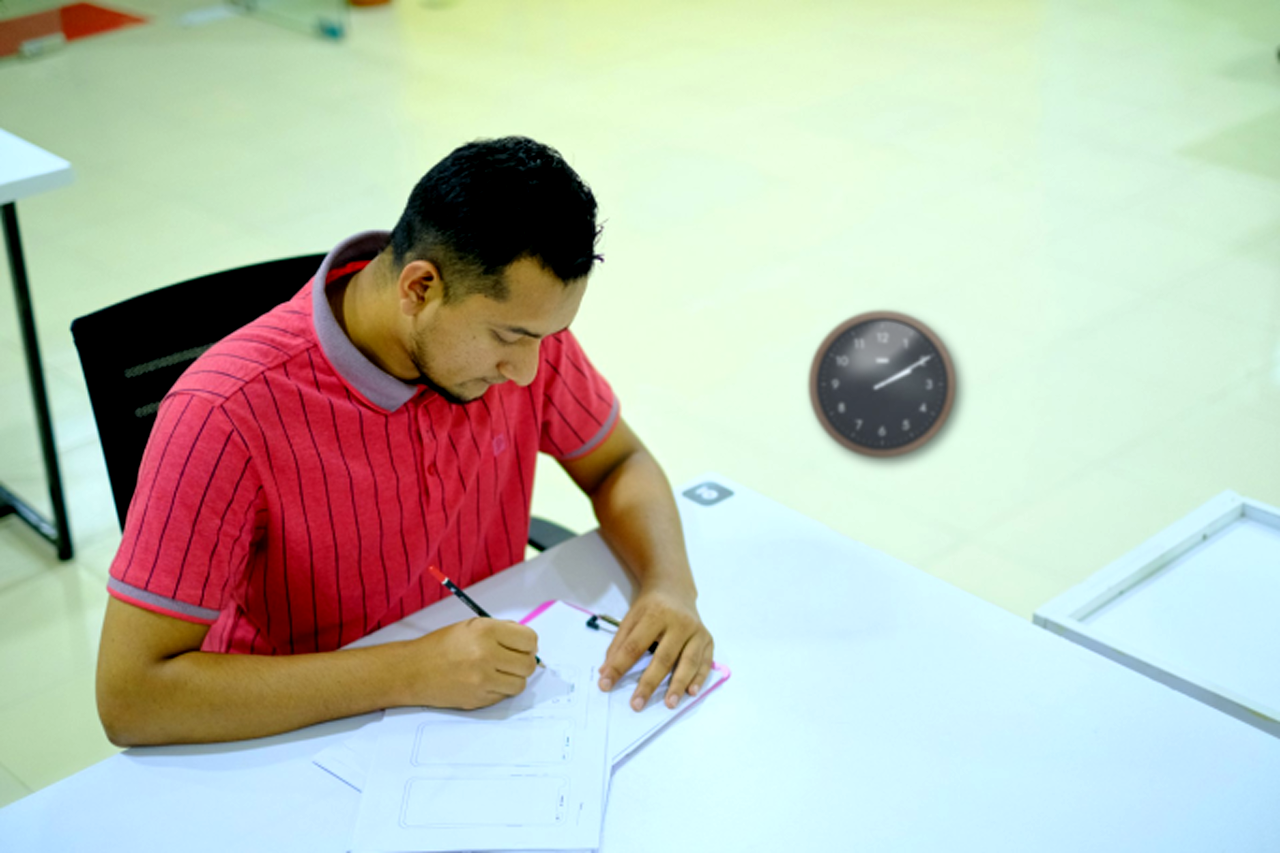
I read {"hour": 2, "minute": 10}
